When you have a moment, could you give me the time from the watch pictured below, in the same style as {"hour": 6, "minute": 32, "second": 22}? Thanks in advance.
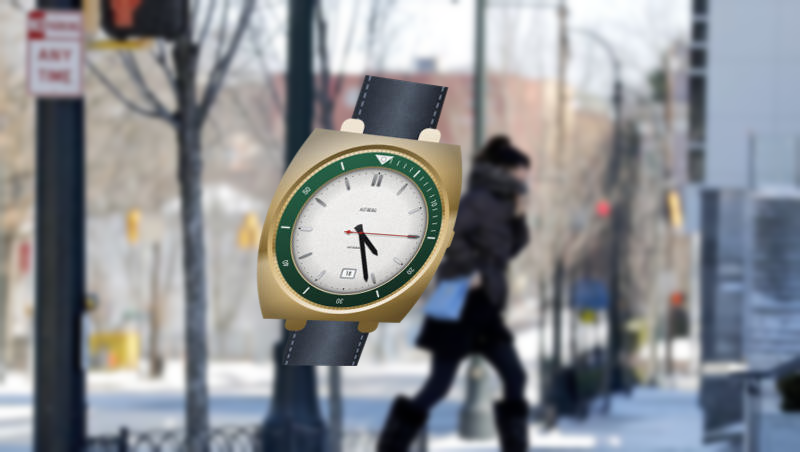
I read {"hour": 4, "minute": 26, "second": 15}
